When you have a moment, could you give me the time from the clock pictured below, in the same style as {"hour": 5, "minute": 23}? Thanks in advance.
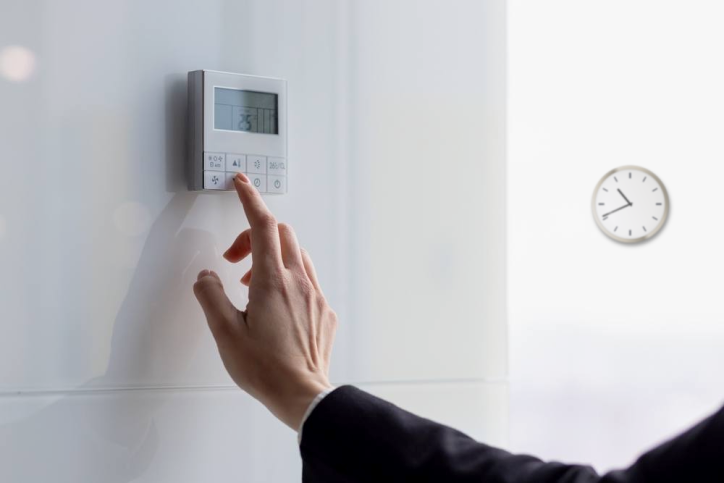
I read {"hour": 10, "minute": 41}
